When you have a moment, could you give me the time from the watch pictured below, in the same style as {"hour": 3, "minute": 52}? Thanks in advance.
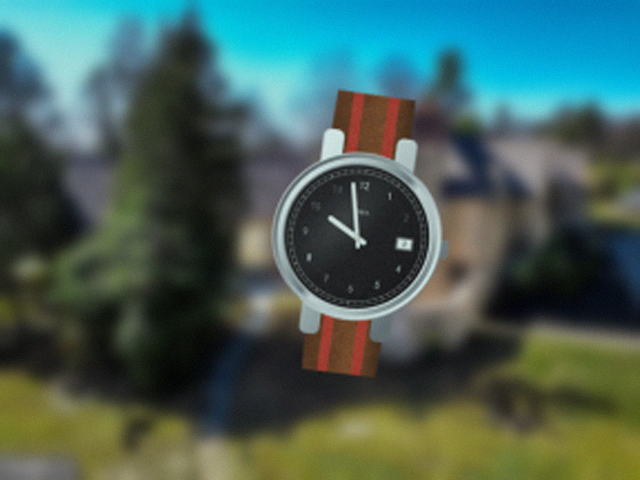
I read {"hour": 9, "minute": 58}
